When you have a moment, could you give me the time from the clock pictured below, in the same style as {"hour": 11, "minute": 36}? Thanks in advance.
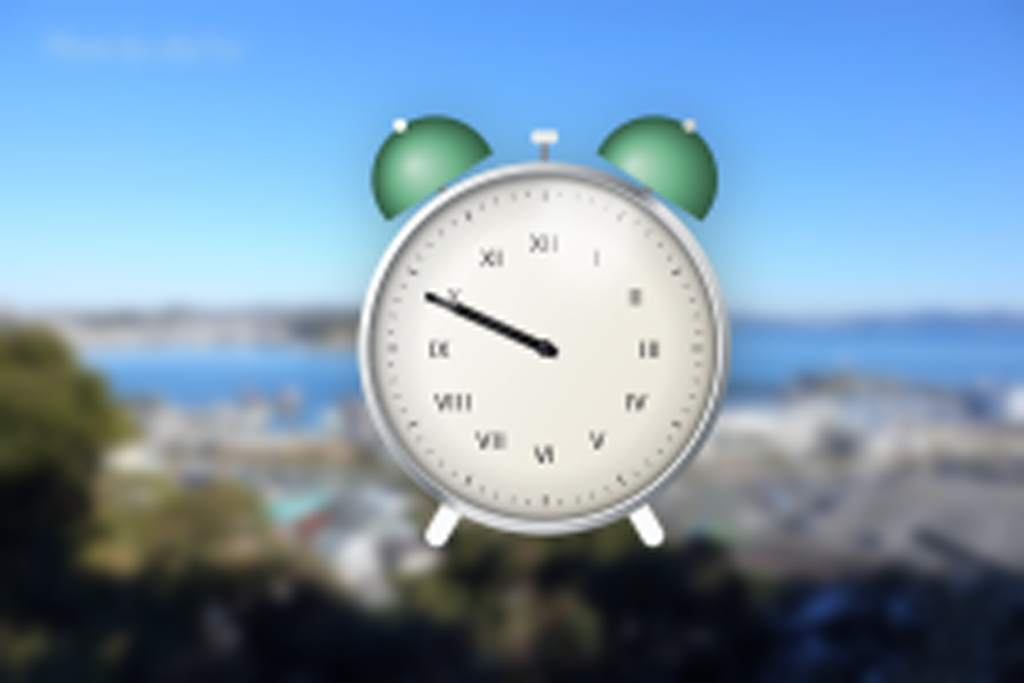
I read {"hour": 9, "minute": 49}
